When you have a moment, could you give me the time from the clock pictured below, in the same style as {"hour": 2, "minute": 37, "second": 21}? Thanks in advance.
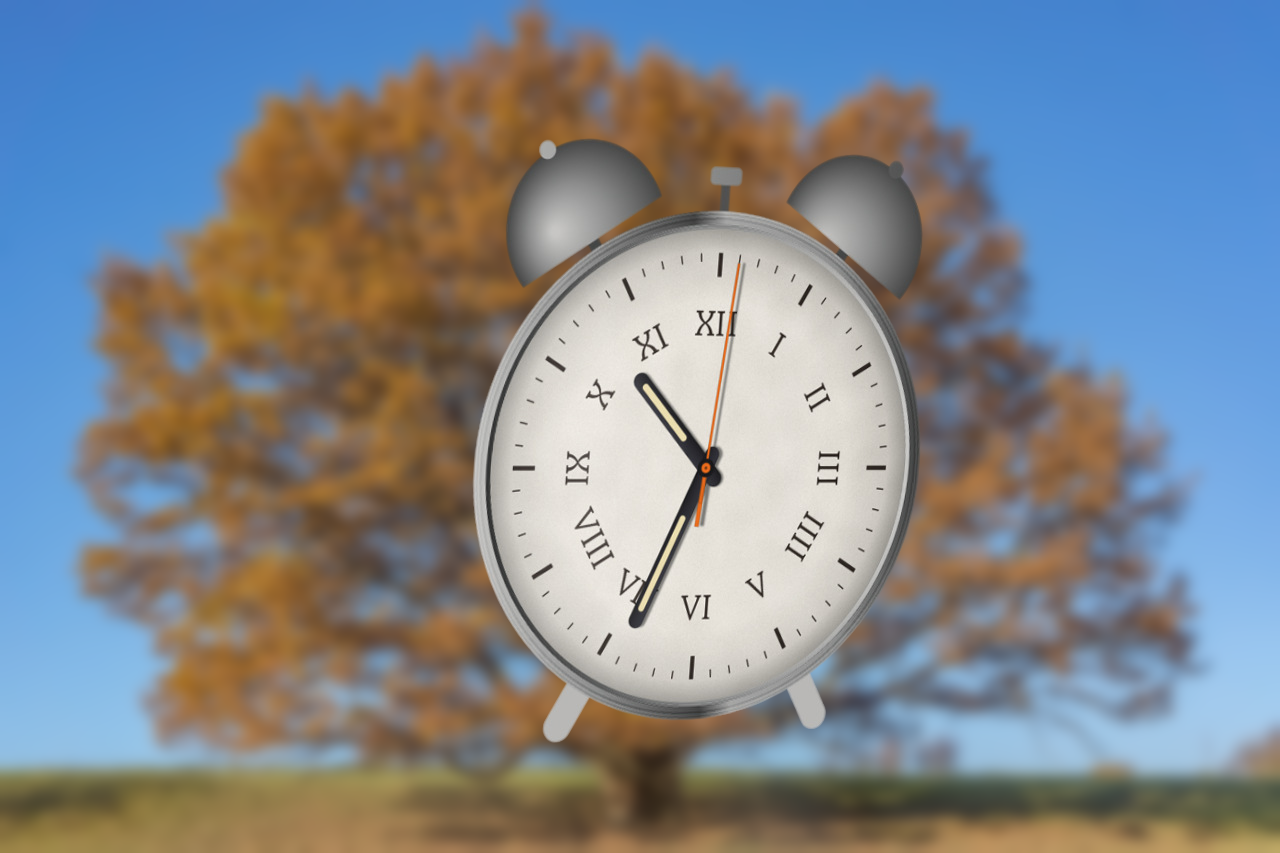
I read {"hour": 10, "minute": 34, "second": 1}
